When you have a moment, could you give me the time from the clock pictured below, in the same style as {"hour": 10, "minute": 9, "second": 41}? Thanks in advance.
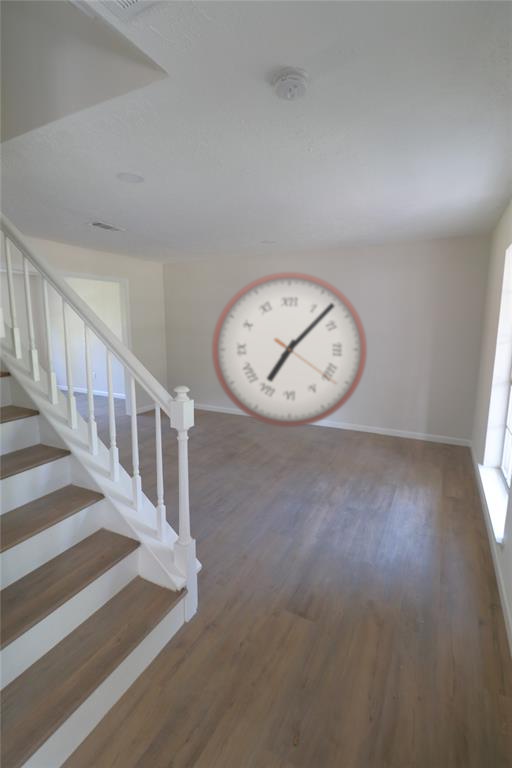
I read {"hour": 7, "minute": 7, "second": 21}
